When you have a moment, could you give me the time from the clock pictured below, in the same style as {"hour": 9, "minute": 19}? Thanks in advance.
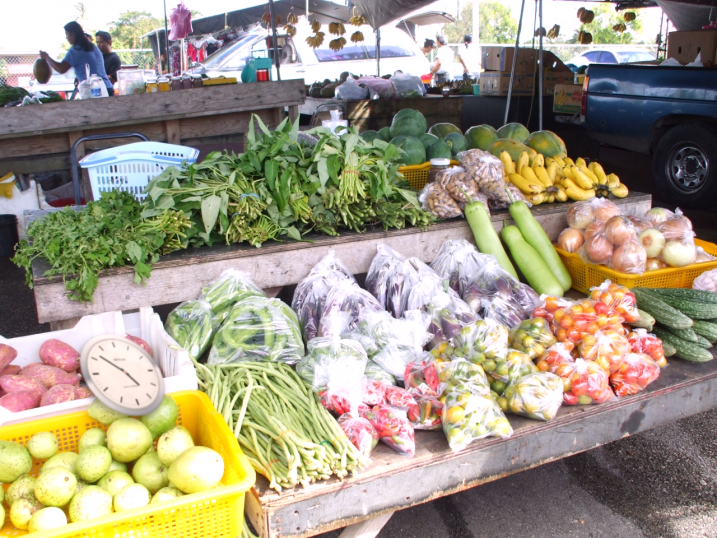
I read {"hour": 4, "minute": 52}
